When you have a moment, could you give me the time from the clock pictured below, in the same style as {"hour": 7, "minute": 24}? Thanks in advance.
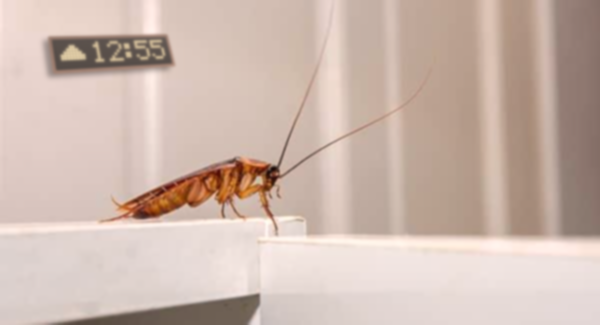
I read {"hour": 12, "minute": 55}
